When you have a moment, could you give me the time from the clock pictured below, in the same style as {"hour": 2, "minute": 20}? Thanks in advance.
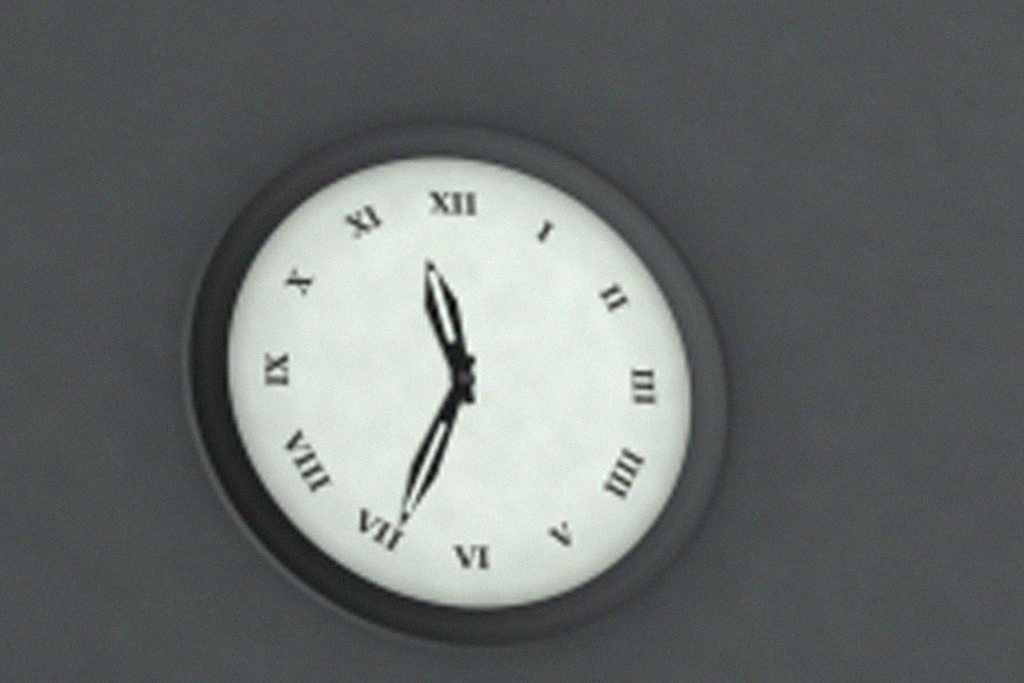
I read {"hour": 11, "minute": 34}
